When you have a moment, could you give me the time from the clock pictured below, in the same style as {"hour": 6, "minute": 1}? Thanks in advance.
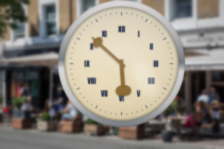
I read {"hour": 5, "minute": 52}
